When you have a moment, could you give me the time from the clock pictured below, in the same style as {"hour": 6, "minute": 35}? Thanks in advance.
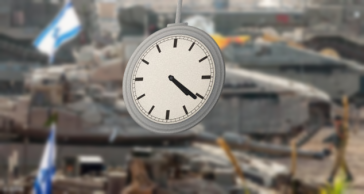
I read {"hour": 4, "minute": 21}
